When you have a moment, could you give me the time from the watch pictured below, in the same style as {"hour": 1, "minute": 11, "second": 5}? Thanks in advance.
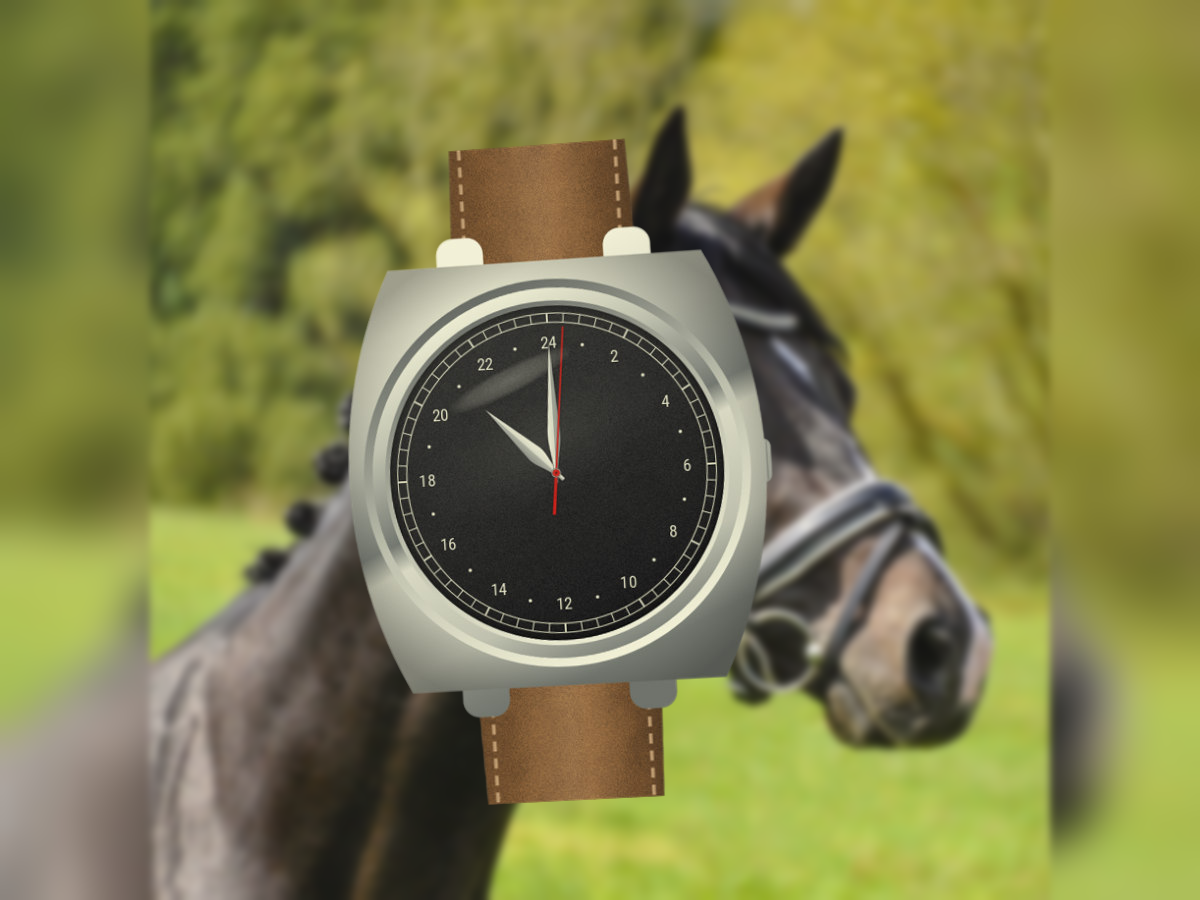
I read {"hour": 21, "minute": 0, "second": 1}
